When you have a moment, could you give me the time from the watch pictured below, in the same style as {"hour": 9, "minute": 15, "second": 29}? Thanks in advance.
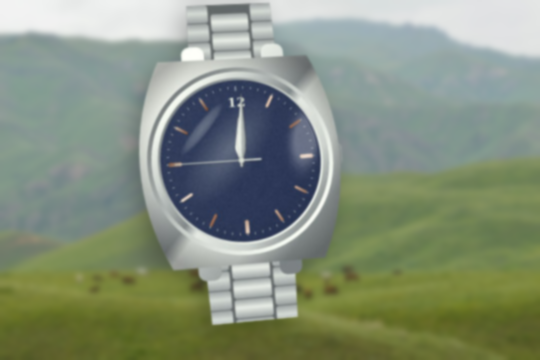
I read {"hour": 12, "minute": 0, "second": 45}
